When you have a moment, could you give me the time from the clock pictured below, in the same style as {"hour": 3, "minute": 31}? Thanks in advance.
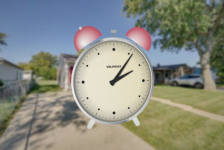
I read {"hour": 2, "minute": 6}
